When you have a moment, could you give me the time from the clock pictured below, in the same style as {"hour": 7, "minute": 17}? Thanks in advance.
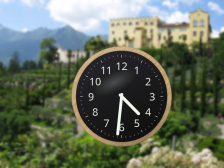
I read {"hour": 4, "minute": 31}
